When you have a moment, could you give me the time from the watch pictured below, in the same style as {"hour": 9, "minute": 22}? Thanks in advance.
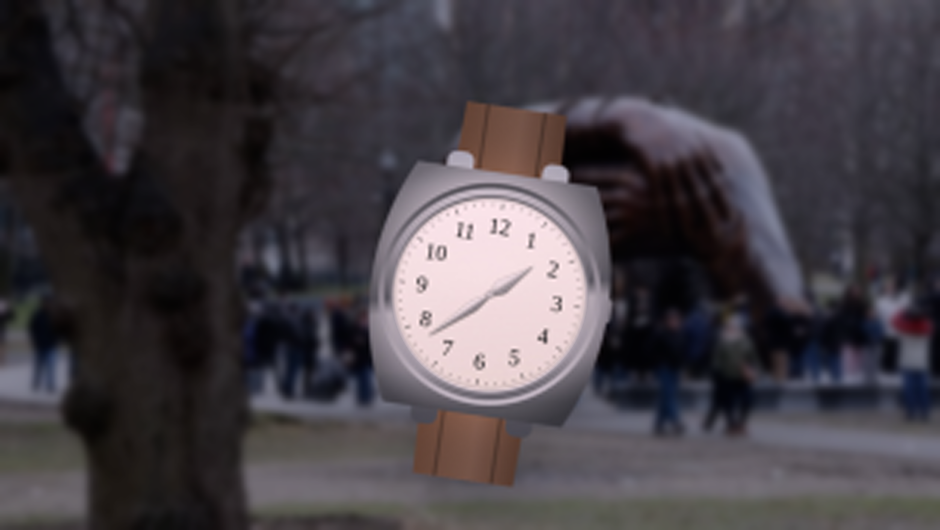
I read {"hour": 1, "minute": 38}
